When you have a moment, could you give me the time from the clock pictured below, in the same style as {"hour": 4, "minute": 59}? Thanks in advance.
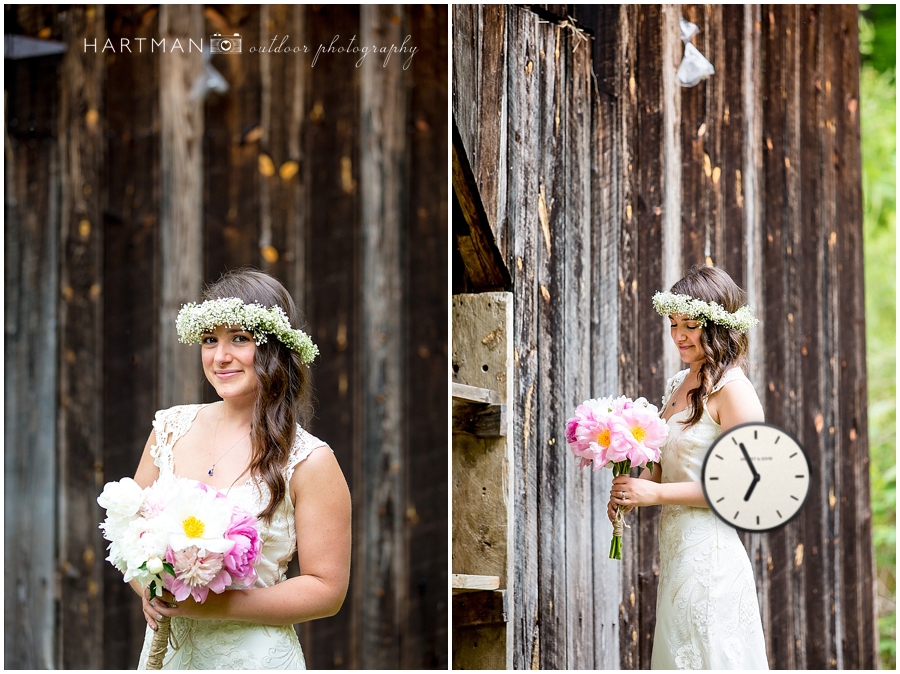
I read {"hour": 6, "minute": 56}
